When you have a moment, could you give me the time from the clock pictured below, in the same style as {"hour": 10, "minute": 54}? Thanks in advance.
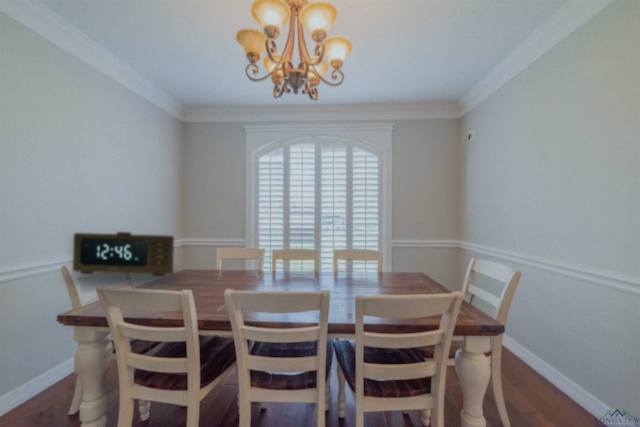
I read {"hour": 12, "minute": 46}
